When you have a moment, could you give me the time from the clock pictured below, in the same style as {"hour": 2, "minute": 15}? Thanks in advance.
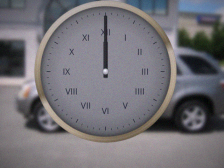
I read {"hour": 12, "minute": 0}
